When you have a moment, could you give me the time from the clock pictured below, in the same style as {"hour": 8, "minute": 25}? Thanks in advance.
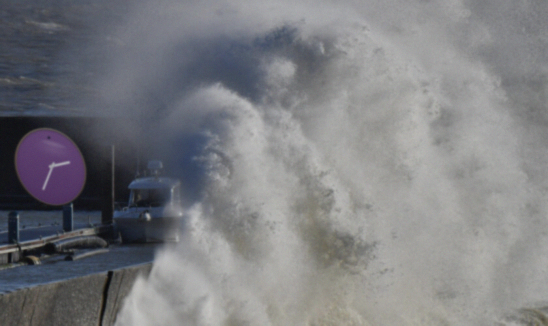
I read {"hour": 2, "minute": 35}
